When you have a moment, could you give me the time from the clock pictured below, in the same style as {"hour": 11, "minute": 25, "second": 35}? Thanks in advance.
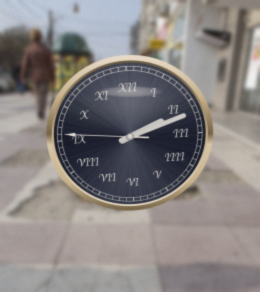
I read {"hour": 2, "minute": 11, "second": 46}
